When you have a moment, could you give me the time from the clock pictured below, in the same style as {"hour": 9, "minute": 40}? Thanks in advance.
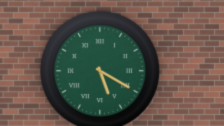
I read {"hour": 5, "minute": 20}
